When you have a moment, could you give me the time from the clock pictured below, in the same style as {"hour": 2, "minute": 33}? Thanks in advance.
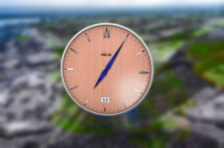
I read {"hour": 7, "minute": 5}
